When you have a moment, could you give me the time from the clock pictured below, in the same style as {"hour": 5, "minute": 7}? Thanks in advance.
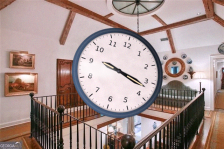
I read {"hour": 9, "minute": 17}
